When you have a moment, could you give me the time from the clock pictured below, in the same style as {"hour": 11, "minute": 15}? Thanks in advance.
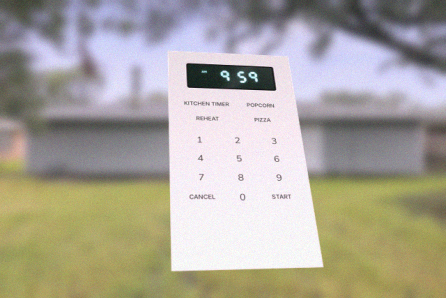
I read {"hour": 9, "minute": 59}
